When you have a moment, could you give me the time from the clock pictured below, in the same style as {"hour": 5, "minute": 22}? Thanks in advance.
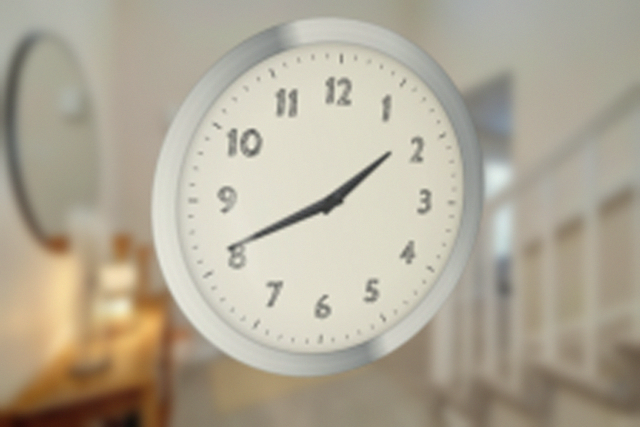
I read {"hour": 1, "minute": 41}
